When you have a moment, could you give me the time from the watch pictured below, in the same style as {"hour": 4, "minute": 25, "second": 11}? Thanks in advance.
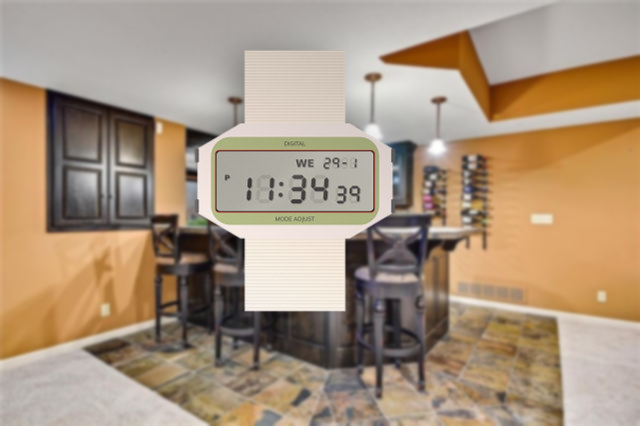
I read {"hour": 11, "minute": 34, "second": 39}
